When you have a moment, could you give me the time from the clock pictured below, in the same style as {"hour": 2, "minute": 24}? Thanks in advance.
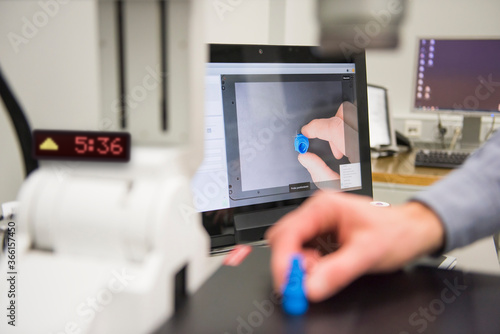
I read {"hour": 5, "minute": 36}
